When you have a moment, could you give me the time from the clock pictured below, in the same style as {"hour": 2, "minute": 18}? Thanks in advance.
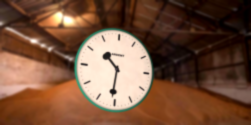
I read {"hour": 10, "minute": 31}
